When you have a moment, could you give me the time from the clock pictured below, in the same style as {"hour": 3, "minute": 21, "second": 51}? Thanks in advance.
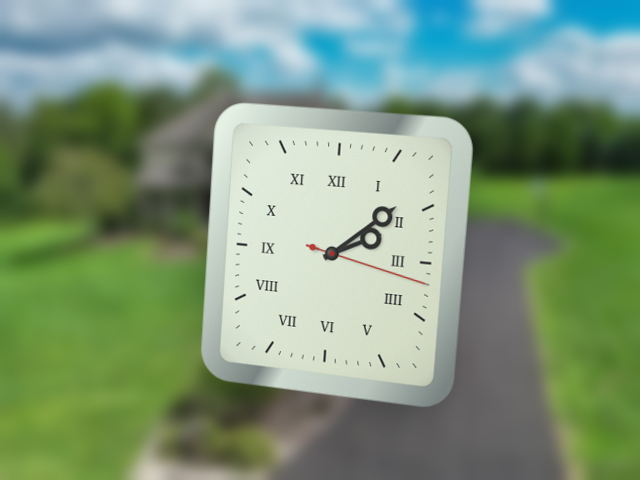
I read {"hour": 2, "minute": 8, "second": 17}
